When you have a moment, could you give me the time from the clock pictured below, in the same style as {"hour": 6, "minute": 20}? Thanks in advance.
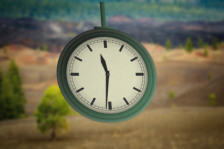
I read {"hour": 11, "minute": 31}
